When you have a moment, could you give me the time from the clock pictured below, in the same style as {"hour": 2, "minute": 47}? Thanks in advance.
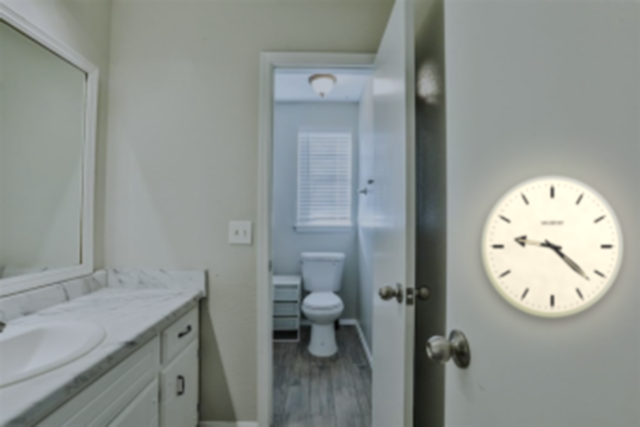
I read {"hour": 9, "minute": 22}
